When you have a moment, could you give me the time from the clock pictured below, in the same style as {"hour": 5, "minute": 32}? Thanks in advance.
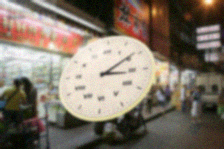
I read {"hour": 3, "minute": 9}
